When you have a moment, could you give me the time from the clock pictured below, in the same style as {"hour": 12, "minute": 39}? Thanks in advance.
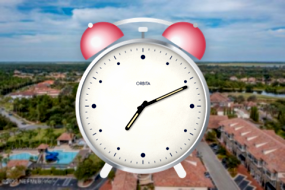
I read {"hour": 7, "minute": 11}
